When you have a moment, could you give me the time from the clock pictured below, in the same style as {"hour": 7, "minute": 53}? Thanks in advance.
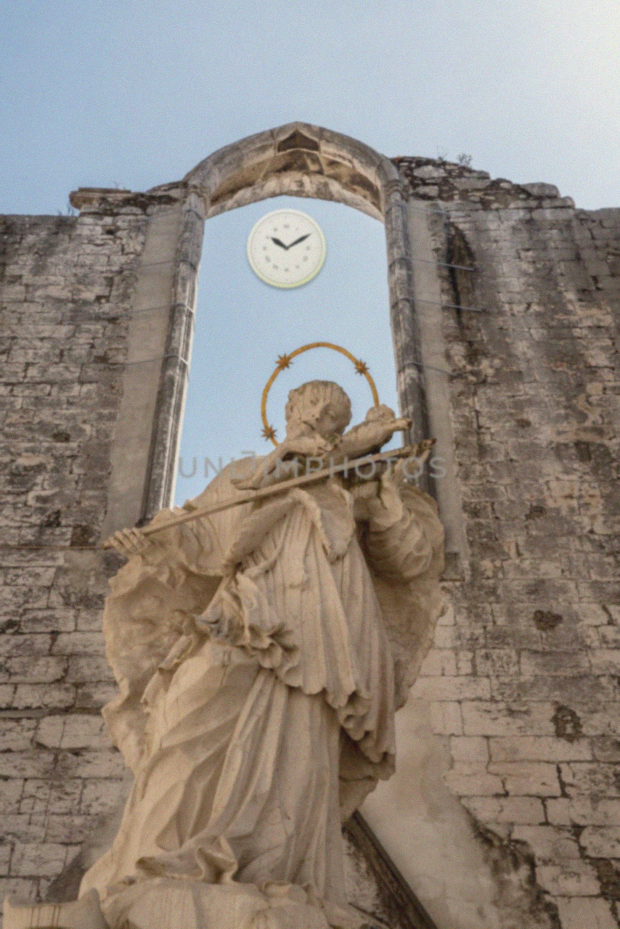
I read {"hour": 10, "minute": 10}
